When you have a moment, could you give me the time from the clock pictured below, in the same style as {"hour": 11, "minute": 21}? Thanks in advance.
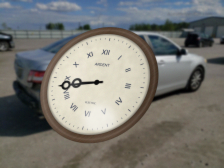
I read {"hour": 8, "minute": 43}
